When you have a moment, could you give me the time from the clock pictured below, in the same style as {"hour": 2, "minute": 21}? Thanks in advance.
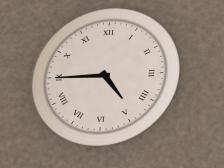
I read {"hour": 4, "minute": 45}
